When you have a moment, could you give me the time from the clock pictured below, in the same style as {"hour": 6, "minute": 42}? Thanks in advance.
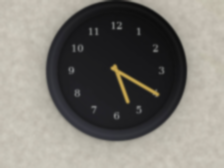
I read {"hour": 5, "minute": 20}
